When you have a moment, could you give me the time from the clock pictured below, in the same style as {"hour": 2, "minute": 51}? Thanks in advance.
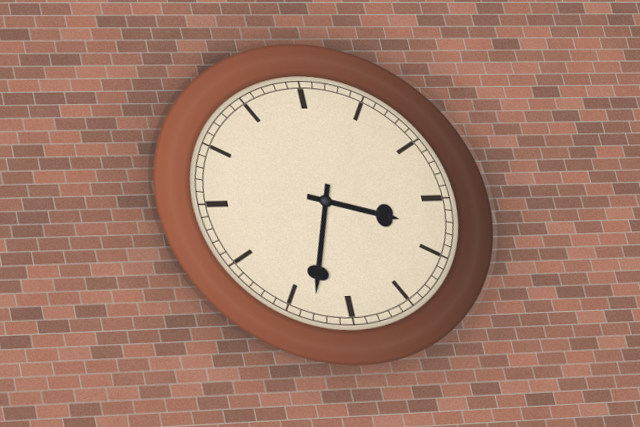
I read {"hour": 3, "minute": 33}
